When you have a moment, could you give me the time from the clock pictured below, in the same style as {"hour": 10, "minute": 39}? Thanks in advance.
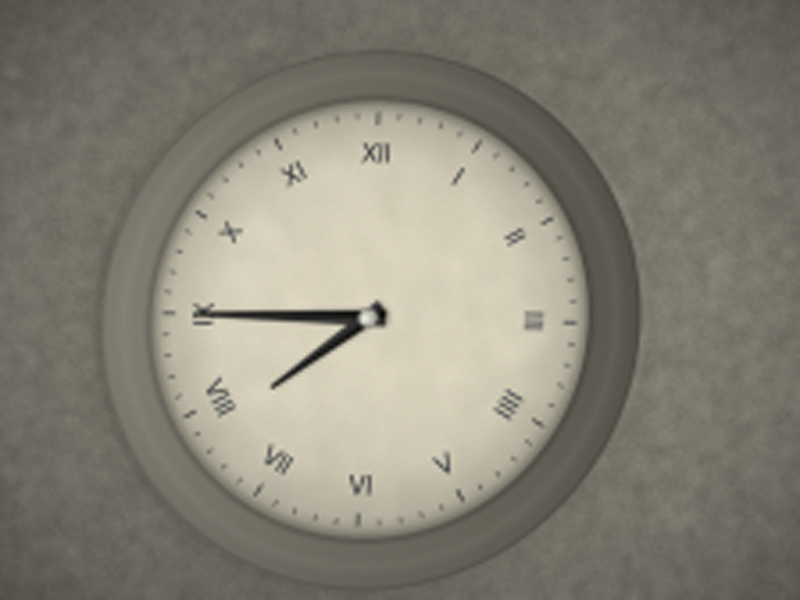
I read {"hour": 7, "minute": 45}
